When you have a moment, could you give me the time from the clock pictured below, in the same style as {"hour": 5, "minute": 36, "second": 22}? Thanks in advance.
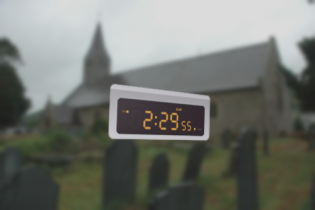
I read {"hour": 2, "minute": 29, "second": 55}
